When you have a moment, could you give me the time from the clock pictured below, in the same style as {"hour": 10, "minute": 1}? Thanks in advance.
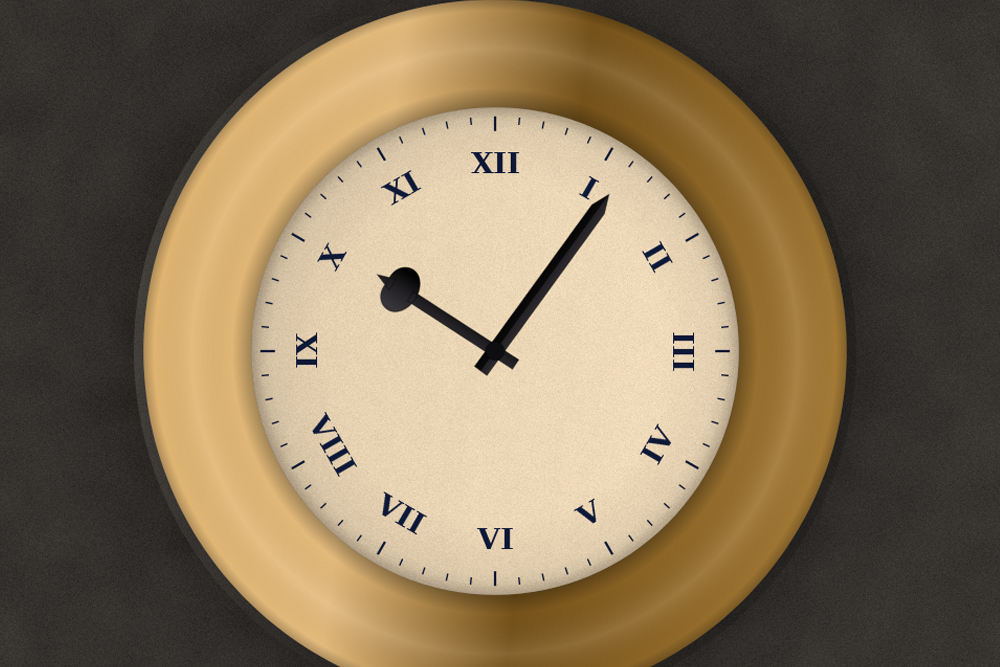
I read {"hour": 10, "minute": 6}
